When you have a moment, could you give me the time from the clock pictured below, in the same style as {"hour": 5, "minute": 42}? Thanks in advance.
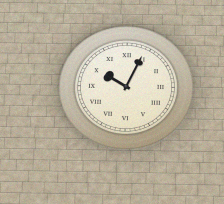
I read {"hour": 10, "minute": 4}
